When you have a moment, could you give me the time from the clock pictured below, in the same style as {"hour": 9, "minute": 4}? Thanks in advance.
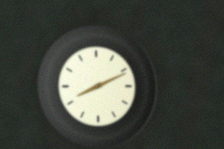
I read {"hour": 8, "minute": 11}
